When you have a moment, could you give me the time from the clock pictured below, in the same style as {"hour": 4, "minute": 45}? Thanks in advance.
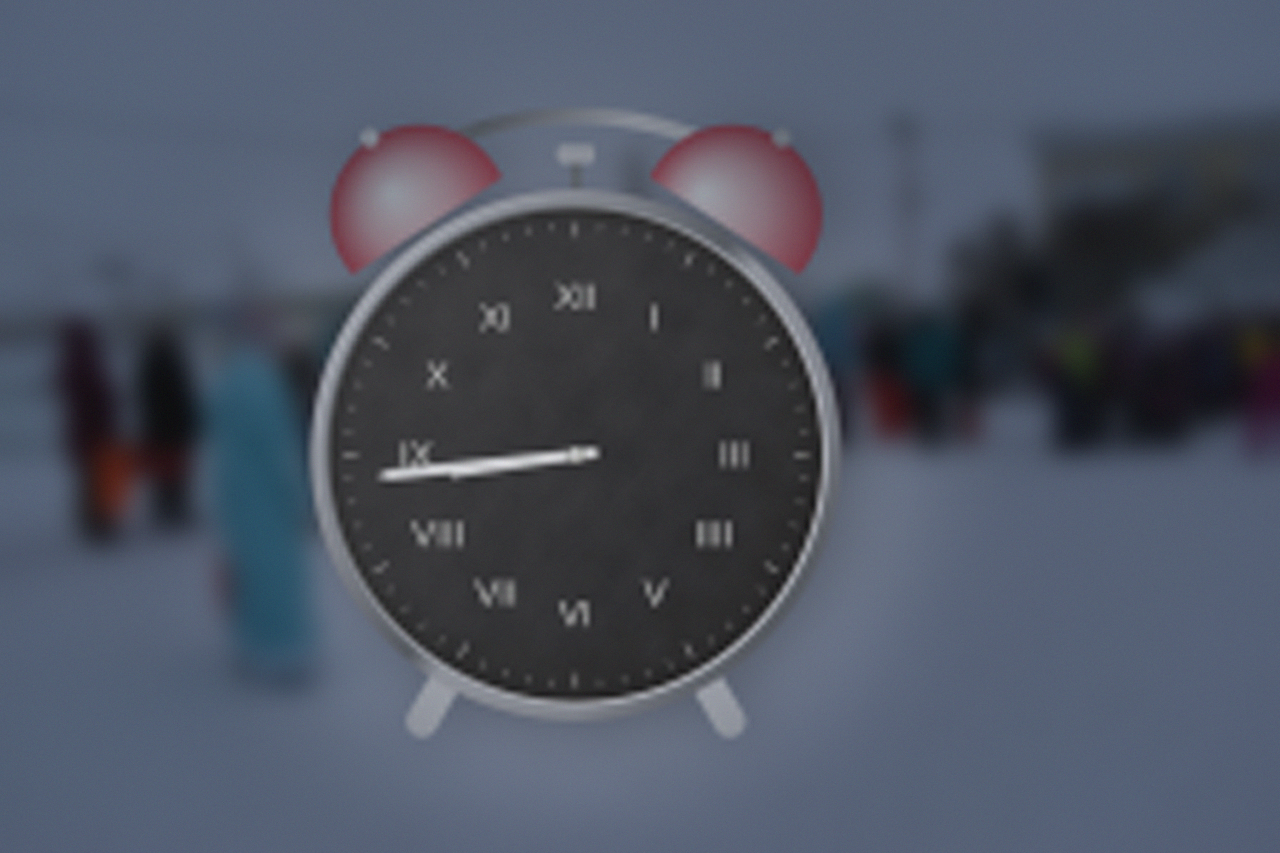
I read {"hour": 8, "minute": 44}
